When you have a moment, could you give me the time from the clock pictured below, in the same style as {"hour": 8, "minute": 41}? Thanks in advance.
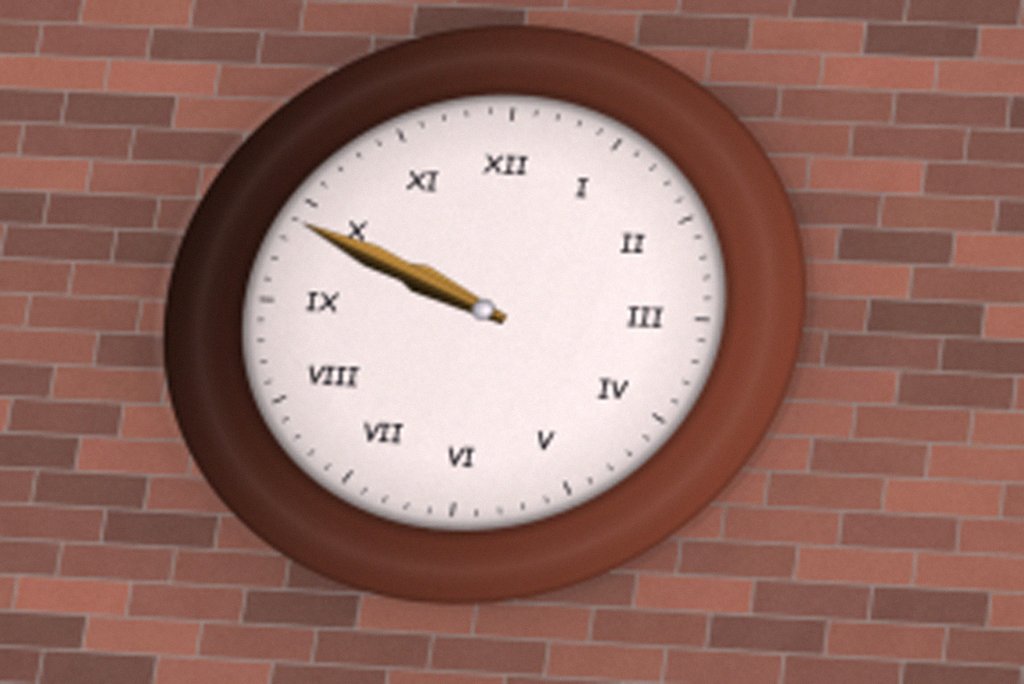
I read {"hour": 9, "minute": 49}
